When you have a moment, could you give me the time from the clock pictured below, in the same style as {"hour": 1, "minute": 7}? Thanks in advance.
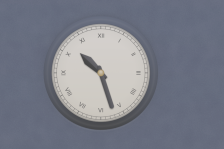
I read {"hour": 10, "minute": 27}
